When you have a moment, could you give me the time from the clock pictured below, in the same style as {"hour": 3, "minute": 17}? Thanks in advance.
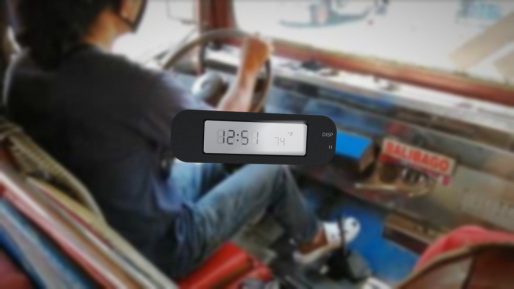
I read {"hour": 12, "minute": 51}
